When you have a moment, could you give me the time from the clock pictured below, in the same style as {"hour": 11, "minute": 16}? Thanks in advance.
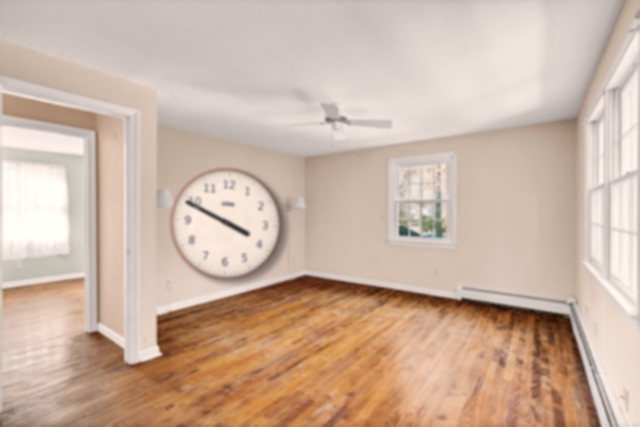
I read {"hour": 3, "minute": 49}
